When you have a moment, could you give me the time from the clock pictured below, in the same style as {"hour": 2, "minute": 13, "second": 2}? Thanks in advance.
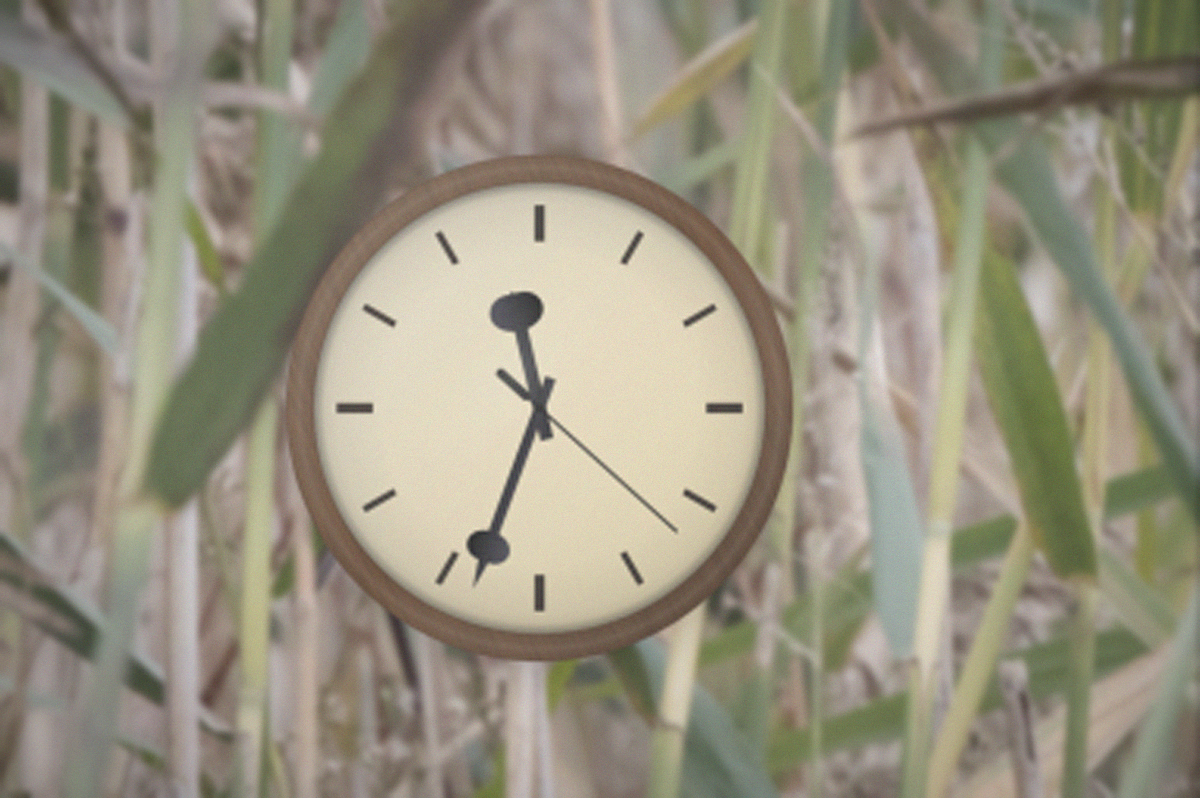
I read {"hour": 11, "minute": 33, "second": 22}
